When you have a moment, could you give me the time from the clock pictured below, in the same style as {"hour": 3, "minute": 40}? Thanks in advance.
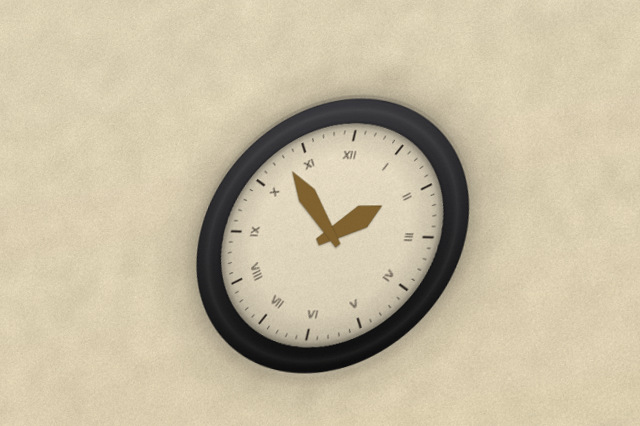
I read {"hour": 1, "minute": 53}
